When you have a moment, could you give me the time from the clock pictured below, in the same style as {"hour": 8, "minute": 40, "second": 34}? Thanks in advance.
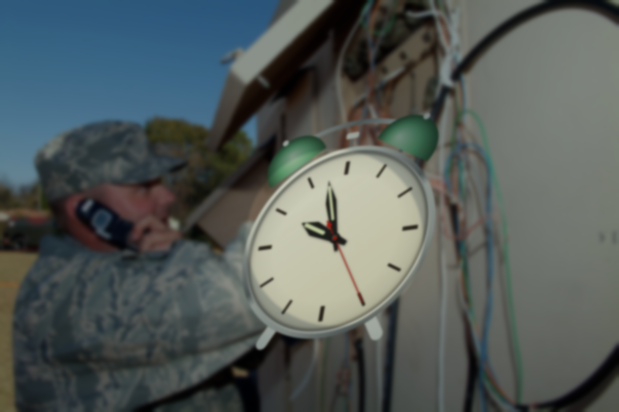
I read {"hour": 9, "minute": 57, "second": 25}
